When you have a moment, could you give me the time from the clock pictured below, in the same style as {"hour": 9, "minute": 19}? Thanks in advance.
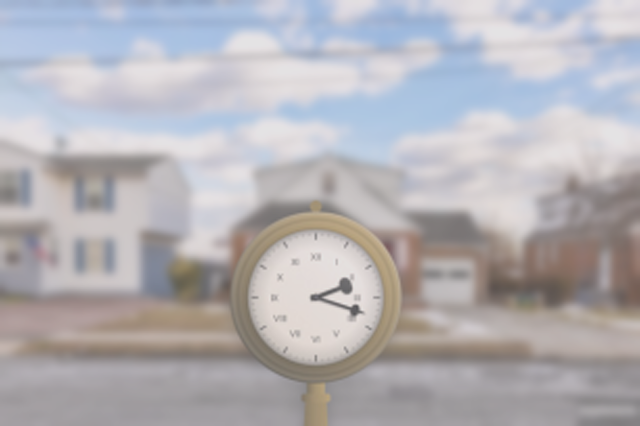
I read {"hour": 2, "minute": 18}
